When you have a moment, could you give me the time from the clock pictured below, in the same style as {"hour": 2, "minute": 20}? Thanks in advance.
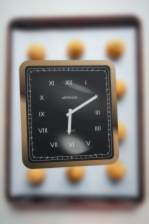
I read {"hour": 6, "minute": 10}
